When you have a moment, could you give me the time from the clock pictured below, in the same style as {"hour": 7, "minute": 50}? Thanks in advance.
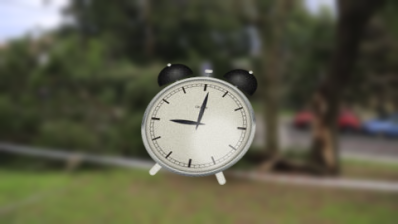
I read {"hour": 9, "minute": 1}
